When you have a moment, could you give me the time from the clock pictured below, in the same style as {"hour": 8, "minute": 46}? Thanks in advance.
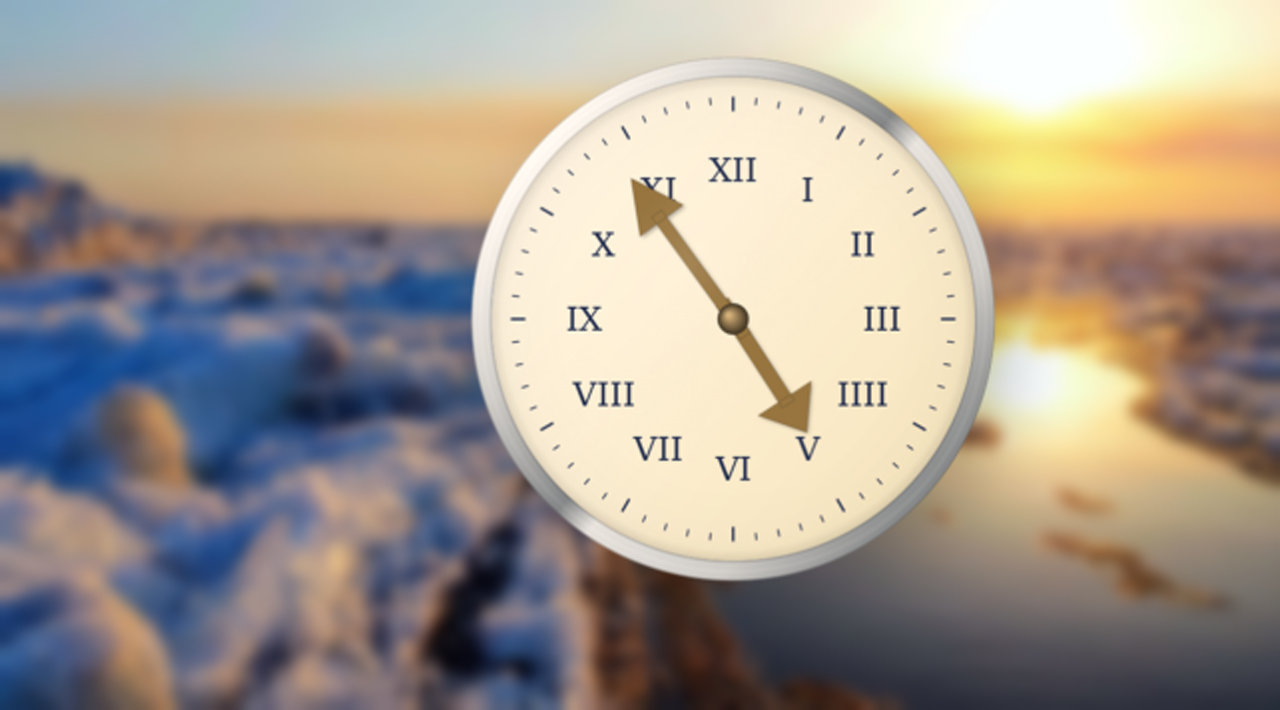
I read {"hour": 4, "minute": 54}
